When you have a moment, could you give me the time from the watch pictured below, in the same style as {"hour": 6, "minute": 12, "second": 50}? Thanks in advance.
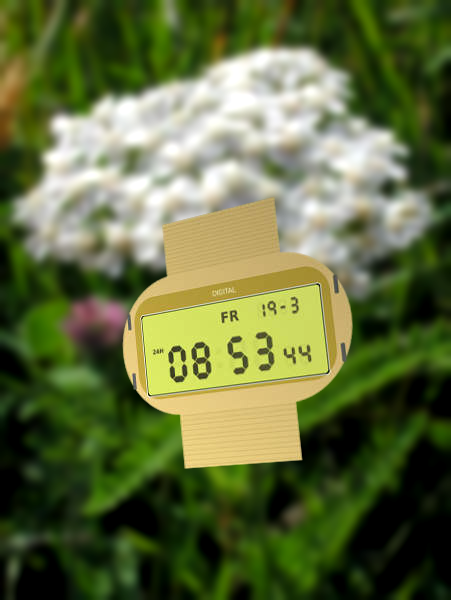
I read {"hour": 8, "minute": 53, "second": 44}
